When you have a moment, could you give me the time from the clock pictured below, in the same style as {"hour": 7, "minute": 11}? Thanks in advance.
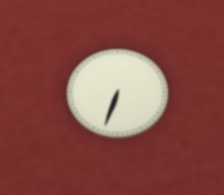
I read {"hour": 6, "minute": 33}
